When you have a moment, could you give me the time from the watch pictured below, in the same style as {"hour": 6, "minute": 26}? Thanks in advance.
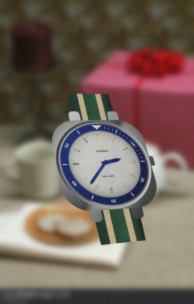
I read {"hour": 2, "minute": 37}
